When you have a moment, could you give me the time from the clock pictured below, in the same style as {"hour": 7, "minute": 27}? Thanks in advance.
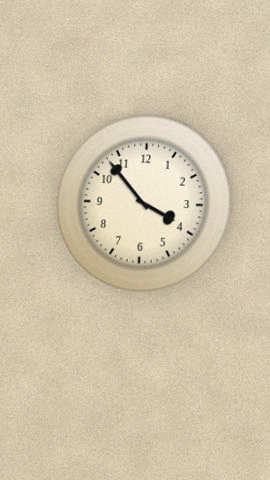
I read {"hour": 3, "minute": 53}
